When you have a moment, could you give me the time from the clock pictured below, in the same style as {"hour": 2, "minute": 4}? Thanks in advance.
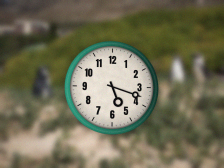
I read {"hour": 5, "minute": 18}
